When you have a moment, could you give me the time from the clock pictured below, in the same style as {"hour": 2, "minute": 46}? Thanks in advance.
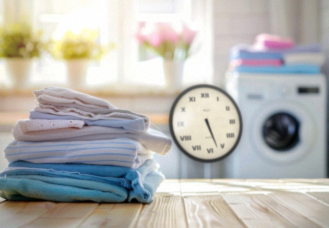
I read {"hour": 5, "minute": 27}
